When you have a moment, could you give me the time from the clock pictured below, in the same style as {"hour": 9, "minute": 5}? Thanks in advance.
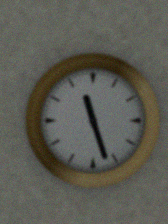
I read {"hour": 11, "minute": 27}
